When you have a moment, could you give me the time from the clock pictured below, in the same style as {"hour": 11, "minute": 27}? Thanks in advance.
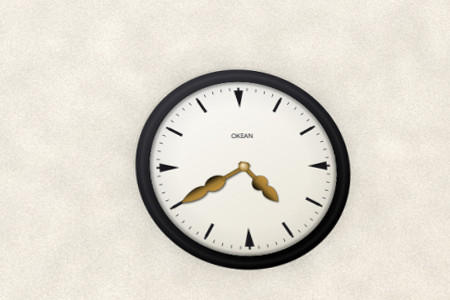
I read {"hour": 4, "minute": 40}
